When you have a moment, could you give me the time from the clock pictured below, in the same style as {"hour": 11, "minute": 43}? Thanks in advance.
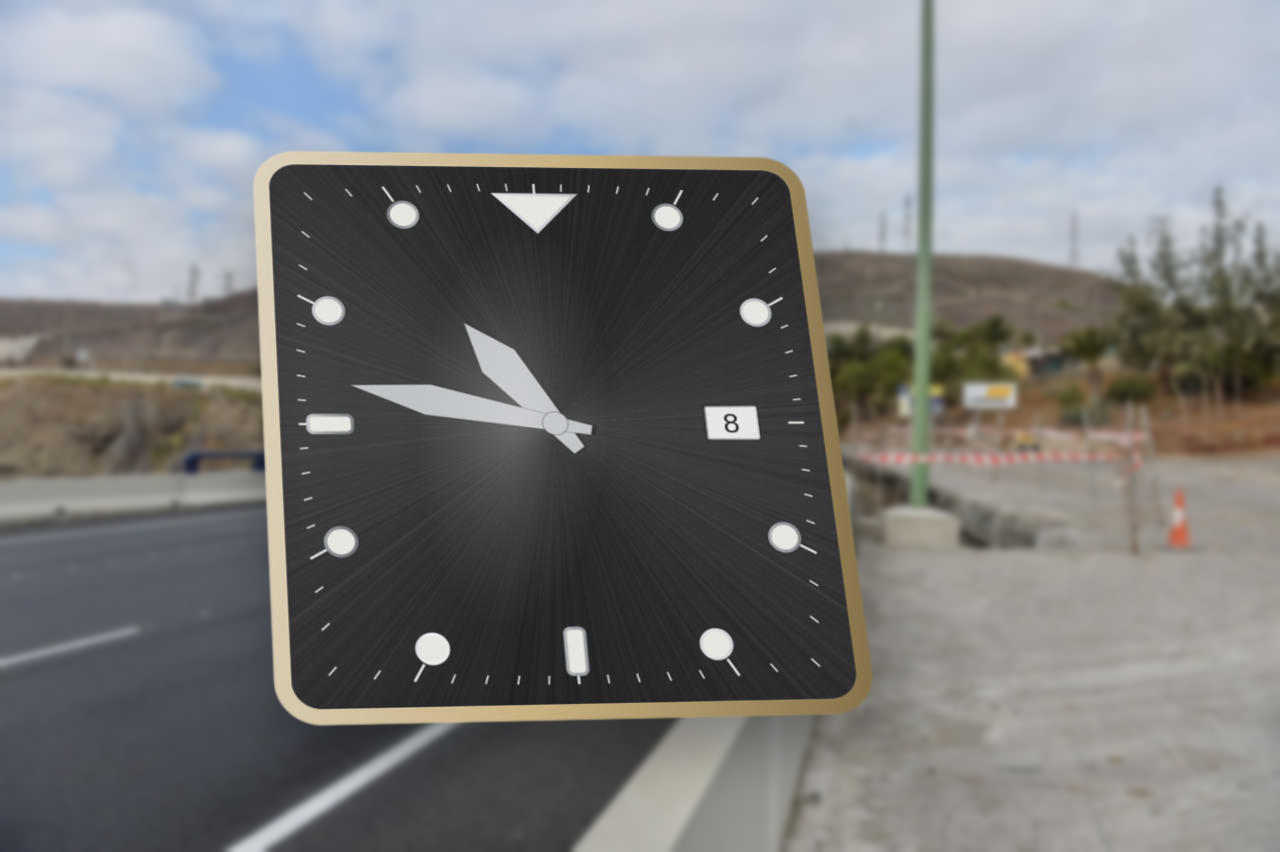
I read {"hour": 10, "minute": 47}
